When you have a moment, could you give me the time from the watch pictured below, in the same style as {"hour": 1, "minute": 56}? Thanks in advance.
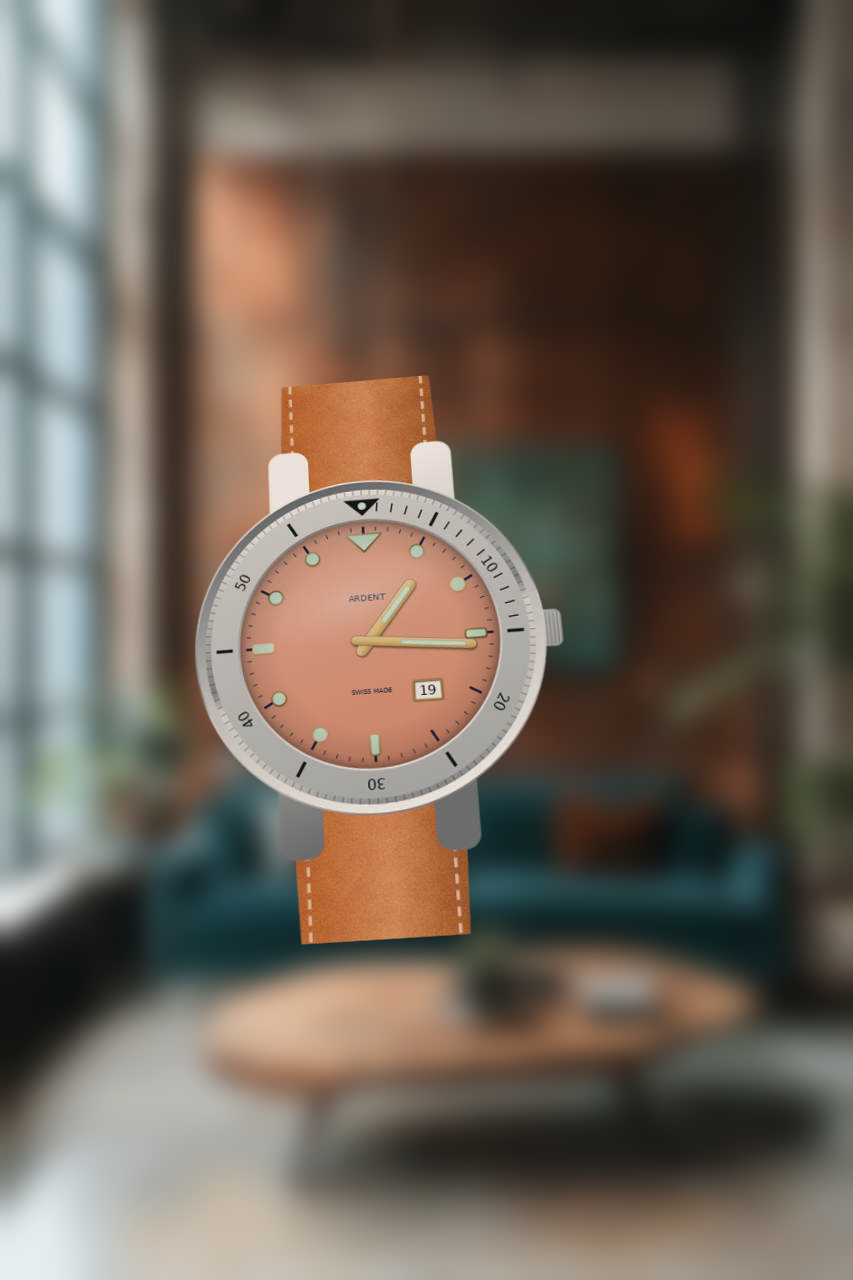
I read {"hour": 1, "minute": 16}
